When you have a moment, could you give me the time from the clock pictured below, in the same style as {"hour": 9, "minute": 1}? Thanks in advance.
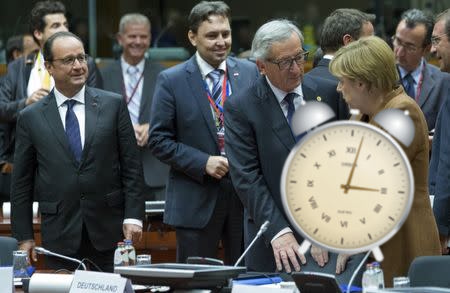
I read {"hour": 3, "minute": 2}
